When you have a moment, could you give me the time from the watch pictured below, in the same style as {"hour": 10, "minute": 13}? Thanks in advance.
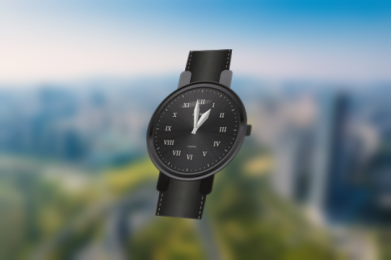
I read {"hour": 12, "minute": 59}
